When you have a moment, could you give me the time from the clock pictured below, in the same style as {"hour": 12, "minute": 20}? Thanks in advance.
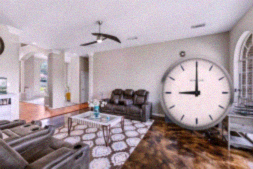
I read {"hour": 9, "minute": 0}
